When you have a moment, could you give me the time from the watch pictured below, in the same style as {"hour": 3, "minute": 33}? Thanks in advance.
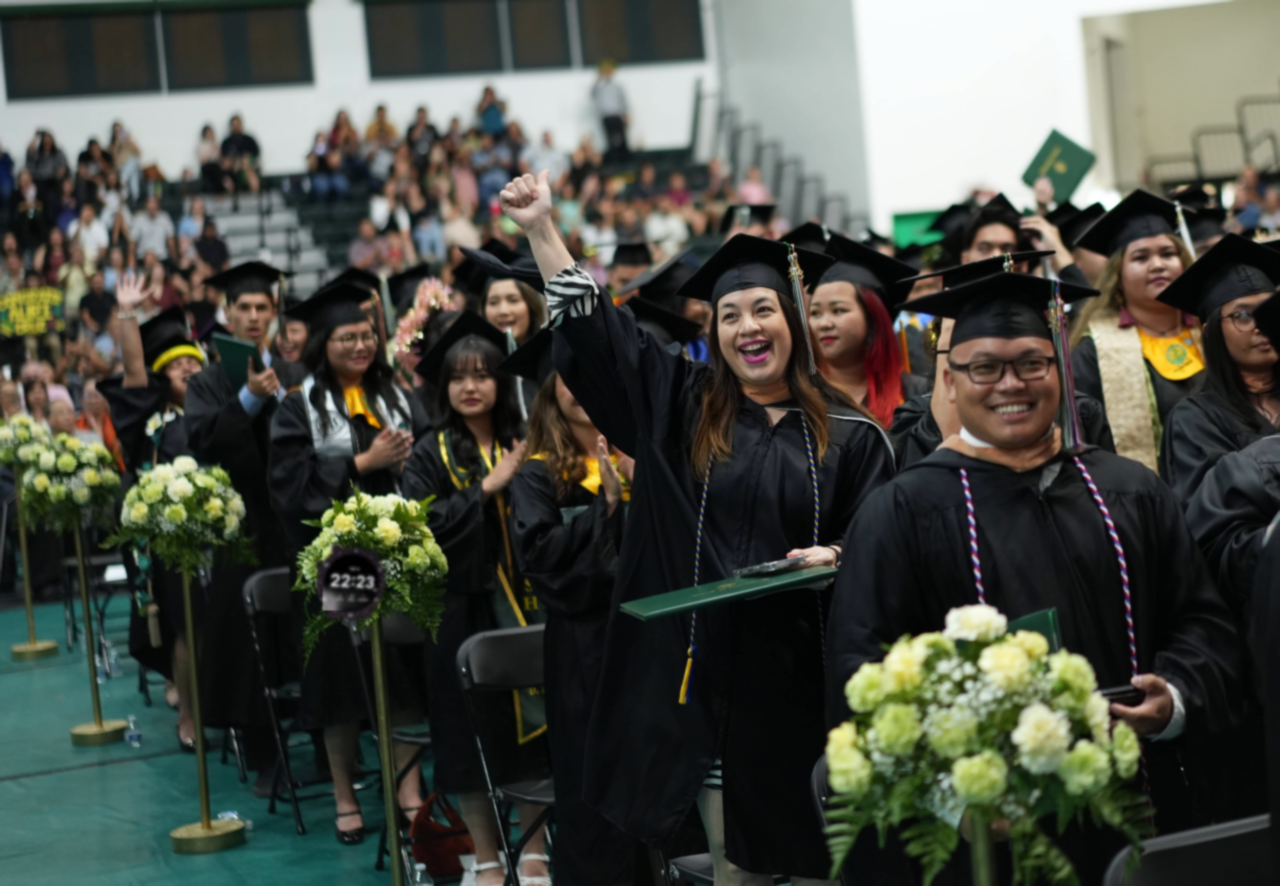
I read {"hour": 22, "minute": 23}
